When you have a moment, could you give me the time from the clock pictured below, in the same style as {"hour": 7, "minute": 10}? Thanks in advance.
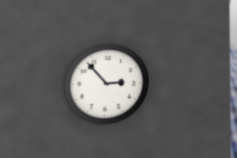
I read {"hour": 2, "minute": 53}
